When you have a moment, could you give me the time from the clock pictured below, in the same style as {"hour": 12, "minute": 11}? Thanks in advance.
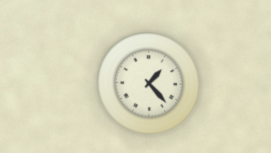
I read {"hour": 1, "minute": 23}
